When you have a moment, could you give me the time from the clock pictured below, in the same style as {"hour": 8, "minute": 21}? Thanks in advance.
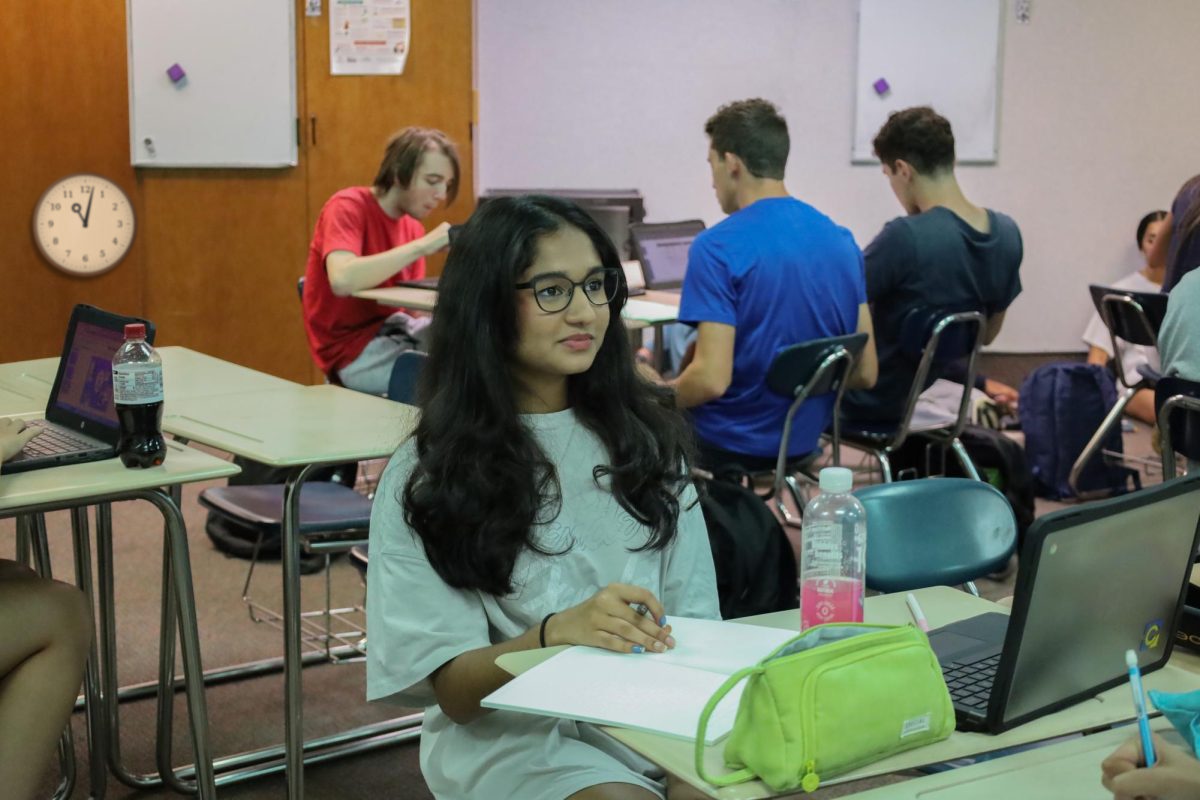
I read {"hour": 11, "minute": 2}
